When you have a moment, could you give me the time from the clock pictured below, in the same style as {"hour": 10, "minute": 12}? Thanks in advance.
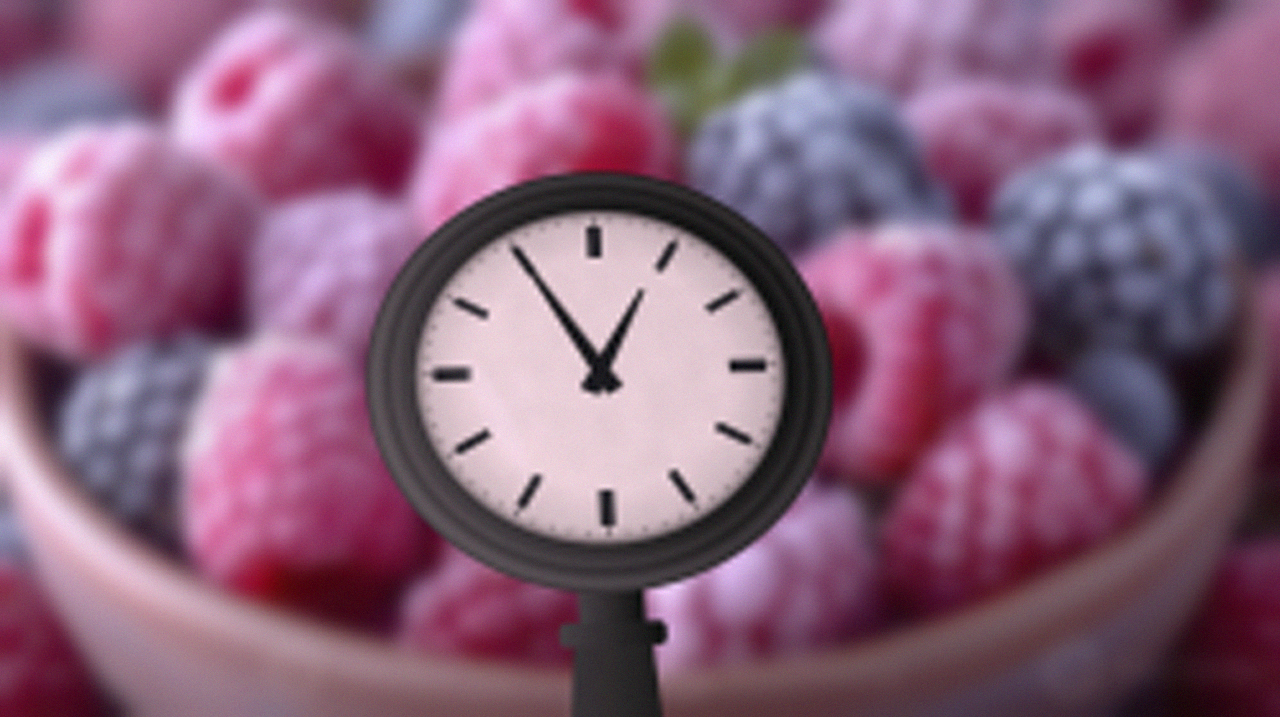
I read {"hour": 12, "minute": 55}
